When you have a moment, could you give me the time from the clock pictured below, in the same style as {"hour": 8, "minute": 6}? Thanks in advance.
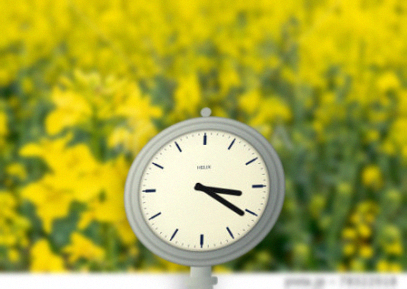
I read {"hour": 3, "minute": 21}
